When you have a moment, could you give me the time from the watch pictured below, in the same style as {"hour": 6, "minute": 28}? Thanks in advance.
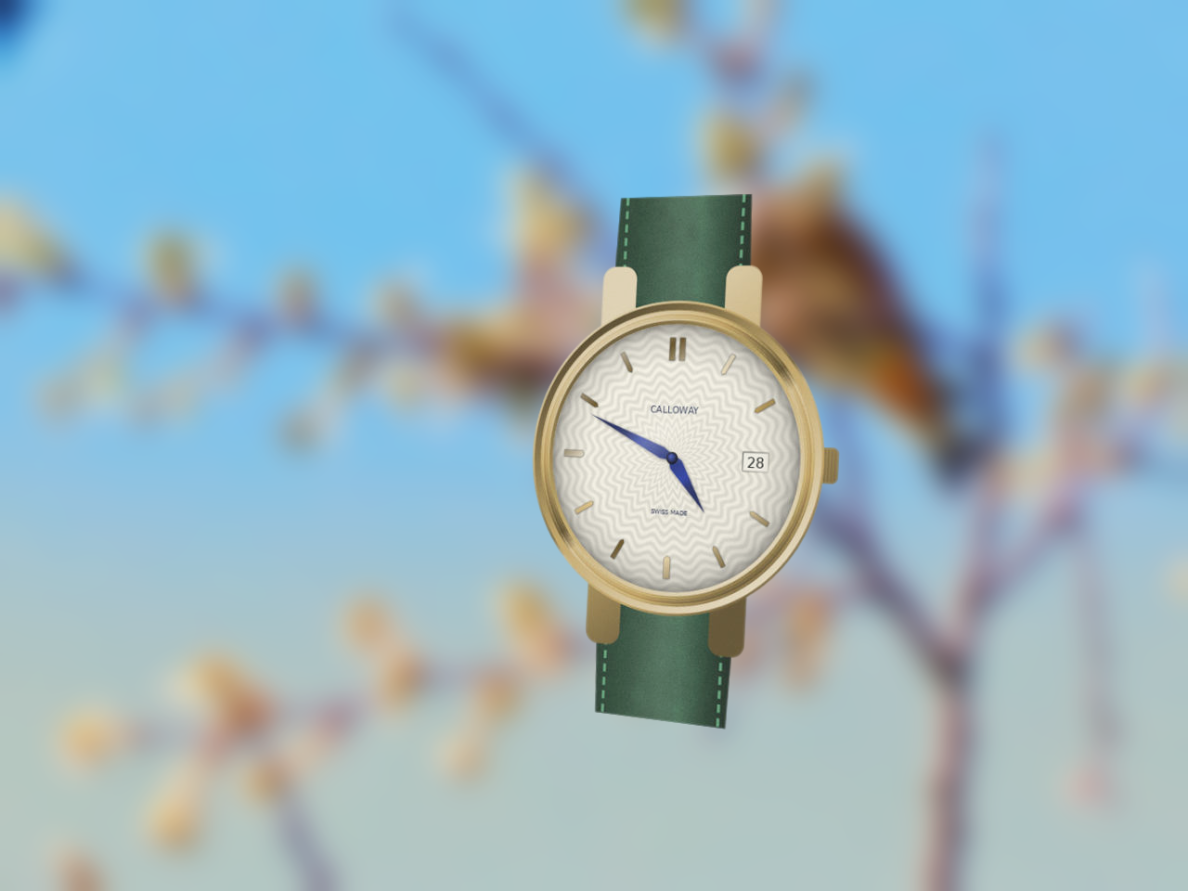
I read {"hour": 4, "minute": 49}
